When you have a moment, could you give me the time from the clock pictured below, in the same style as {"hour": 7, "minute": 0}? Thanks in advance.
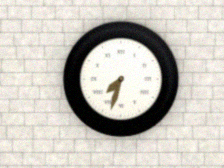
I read {"hour": 7, "minute": 33}
